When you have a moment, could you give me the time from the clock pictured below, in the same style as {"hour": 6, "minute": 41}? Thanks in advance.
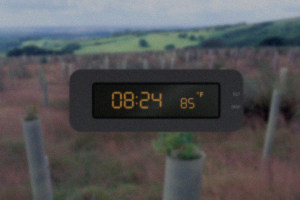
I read {"hour": 8, "minute": 24}
